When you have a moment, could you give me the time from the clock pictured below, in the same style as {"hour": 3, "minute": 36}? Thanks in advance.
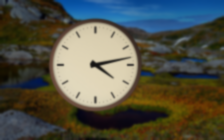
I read {"hour": 4, "minute": 13}
